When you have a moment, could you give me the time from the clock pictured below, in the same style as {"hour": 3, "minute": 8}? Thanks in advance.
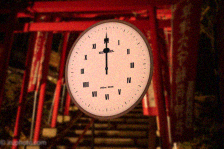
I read {"hour": 12, "minute": 0}
